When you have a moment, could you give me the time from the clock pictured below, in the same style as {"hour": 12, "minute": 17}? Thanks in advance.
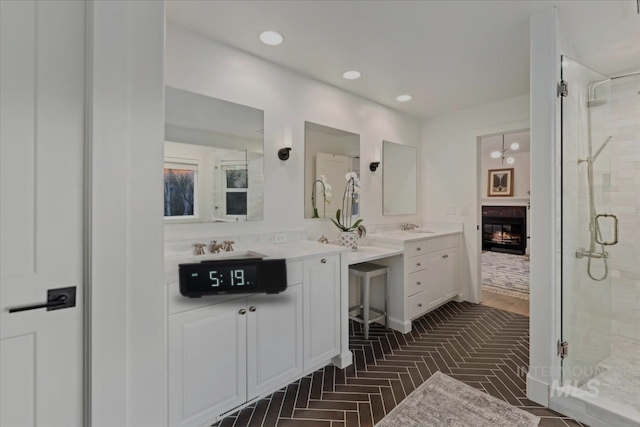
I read {"hour": 5, "minute": 19}
